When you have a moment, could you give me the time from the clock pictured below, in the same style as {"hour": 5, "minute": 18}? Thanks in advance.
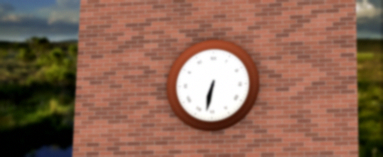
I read {"hour": 6, "minute": 32}
